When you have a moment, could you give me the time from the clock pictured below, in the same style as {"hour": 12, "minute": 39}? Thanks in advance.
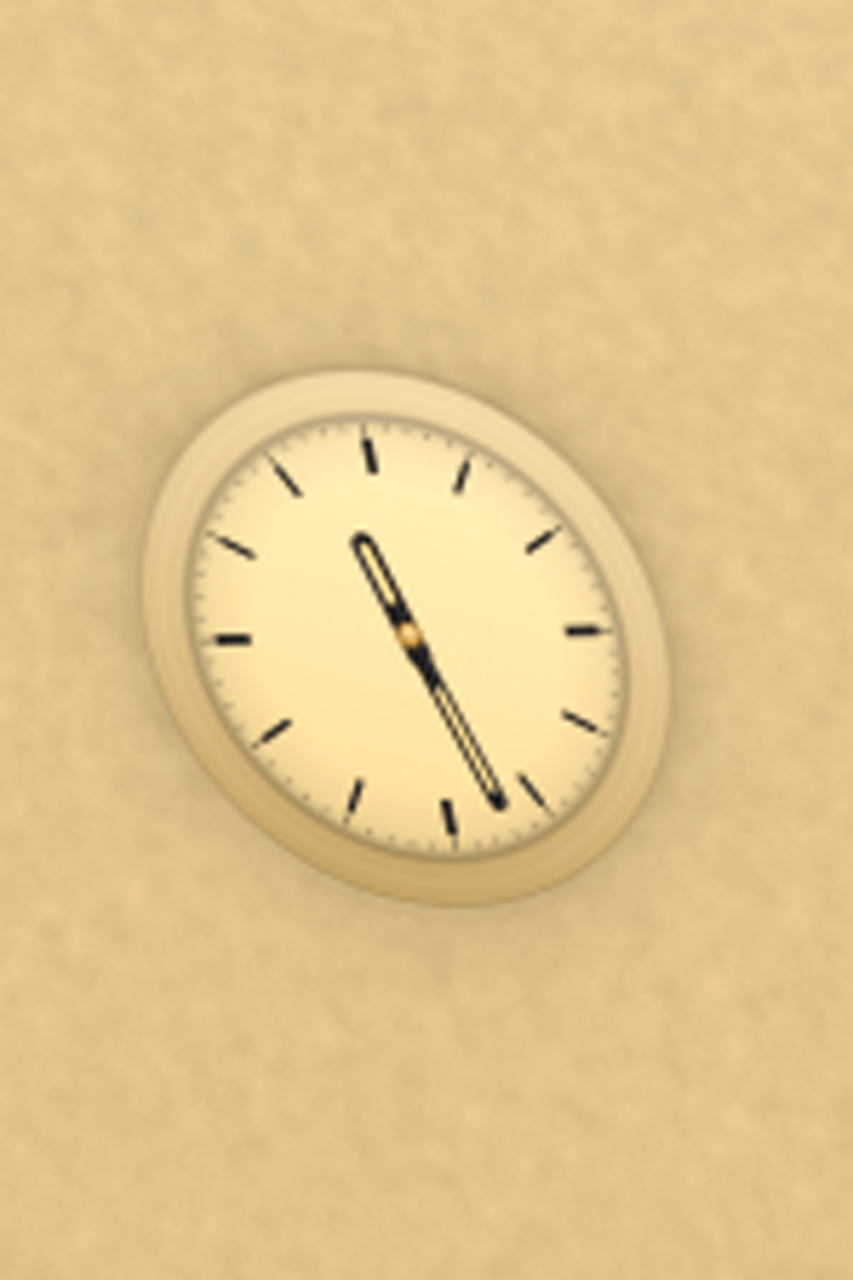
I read {"hour": 11, "minute": 27}
